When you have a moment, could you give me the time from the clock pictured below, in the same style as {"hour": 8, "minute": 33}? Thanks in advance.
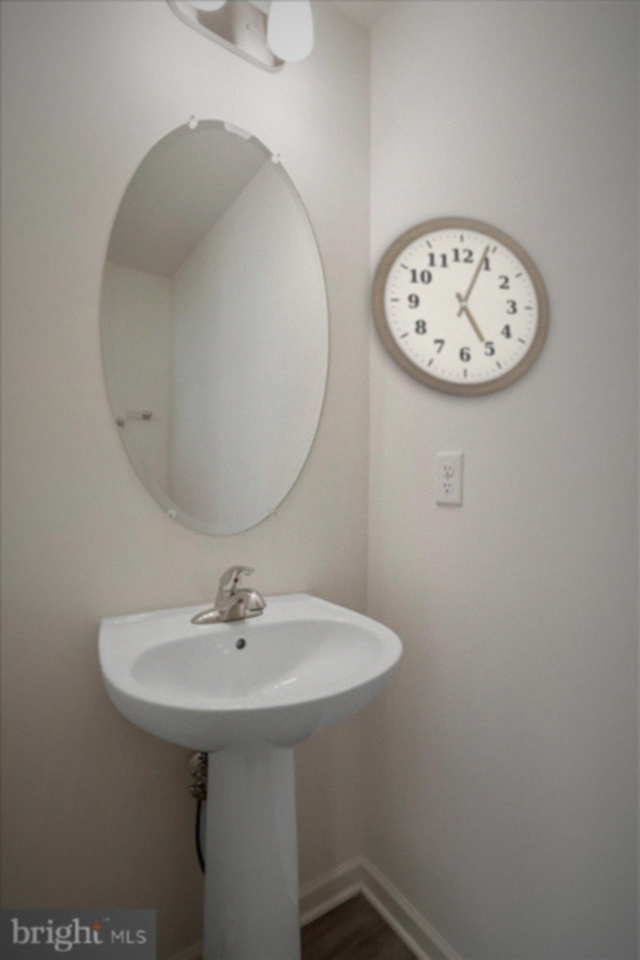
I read {"hour": 5, "minute": 4}
